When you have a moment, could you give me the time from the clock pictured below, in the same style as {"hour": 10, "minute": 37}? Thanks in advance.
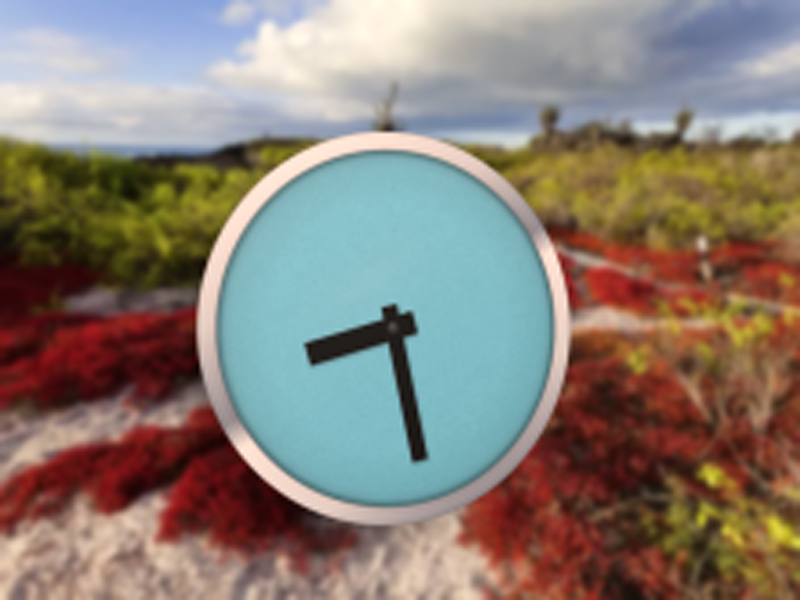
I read {"hour": 8, "minute": 28}
